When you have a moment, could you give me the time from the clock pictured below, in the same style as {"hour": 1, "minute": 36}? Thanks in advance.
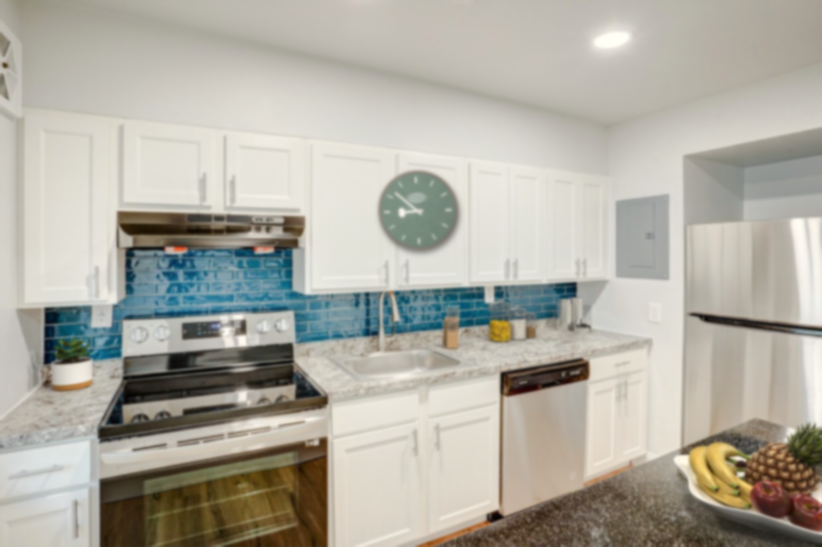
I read {"hour": 8, "minute": 52}
